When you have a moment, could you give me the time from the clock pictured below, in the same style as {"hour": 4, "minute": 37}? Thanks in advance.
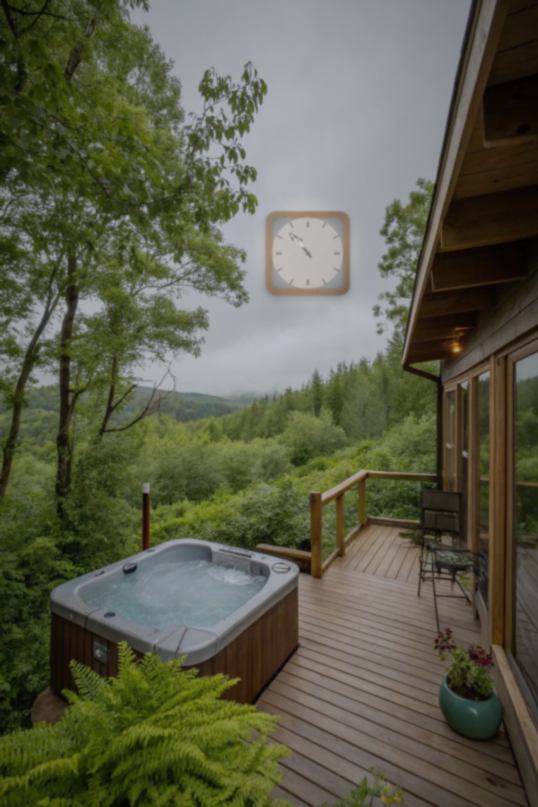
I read {"hour": 10, "minute": 53}
